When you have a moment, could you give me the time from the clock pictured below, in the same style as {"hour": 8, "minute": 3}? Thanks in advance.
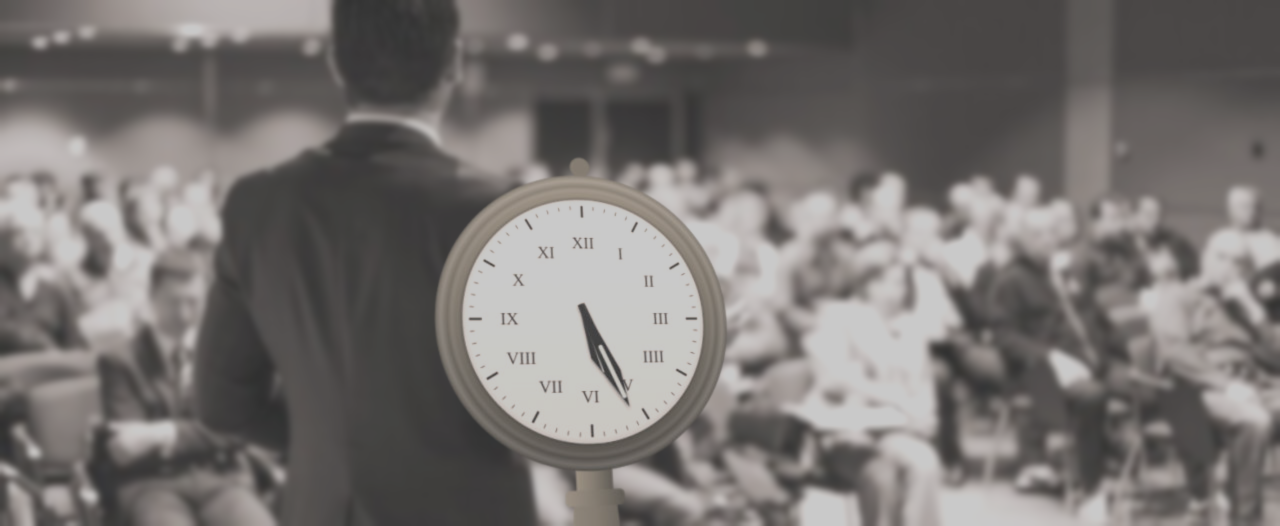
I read {"hour": 5, "minute": 26}
